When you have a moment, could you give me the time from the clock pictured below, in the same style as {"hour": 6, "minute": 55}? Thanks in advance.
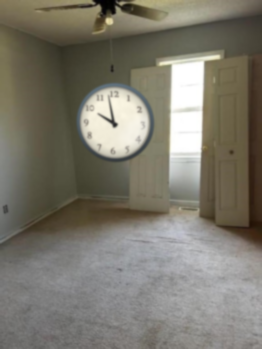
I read {"hour": 9, "minute": 58}
